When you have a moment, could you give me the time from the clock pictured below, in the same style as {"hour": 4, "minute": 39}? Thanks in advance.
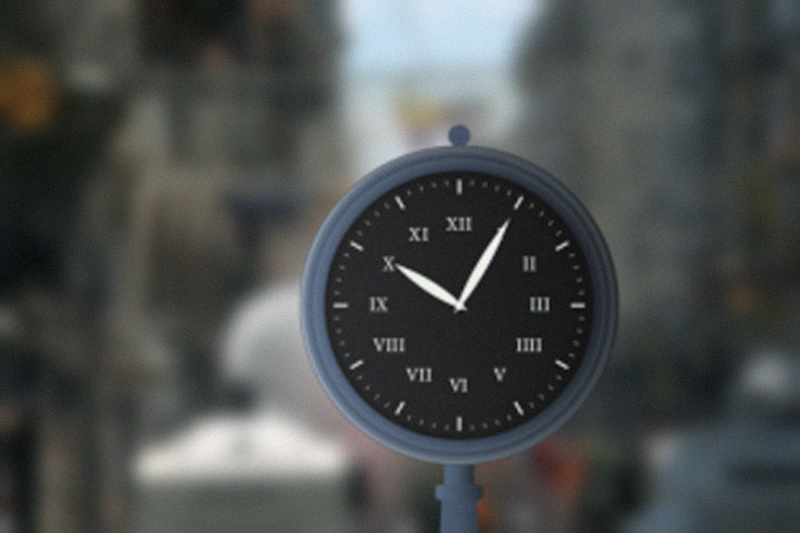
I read {"hour": 10, "minute": 5}
